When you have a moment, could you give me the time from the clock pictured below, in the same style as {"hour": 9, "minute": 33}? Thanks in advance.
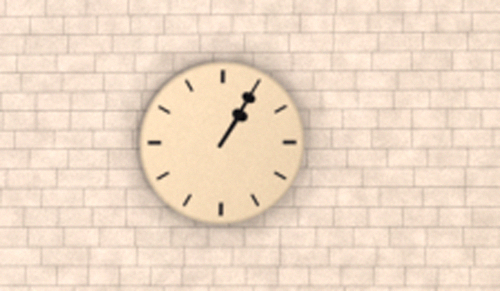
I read {"hour": 1, "minute": 5}
